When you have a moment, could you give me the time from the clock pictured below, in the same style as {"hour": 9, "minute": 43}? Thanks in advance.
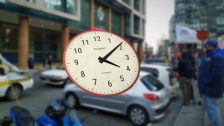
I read {"hour": 4, "minute": 9}
